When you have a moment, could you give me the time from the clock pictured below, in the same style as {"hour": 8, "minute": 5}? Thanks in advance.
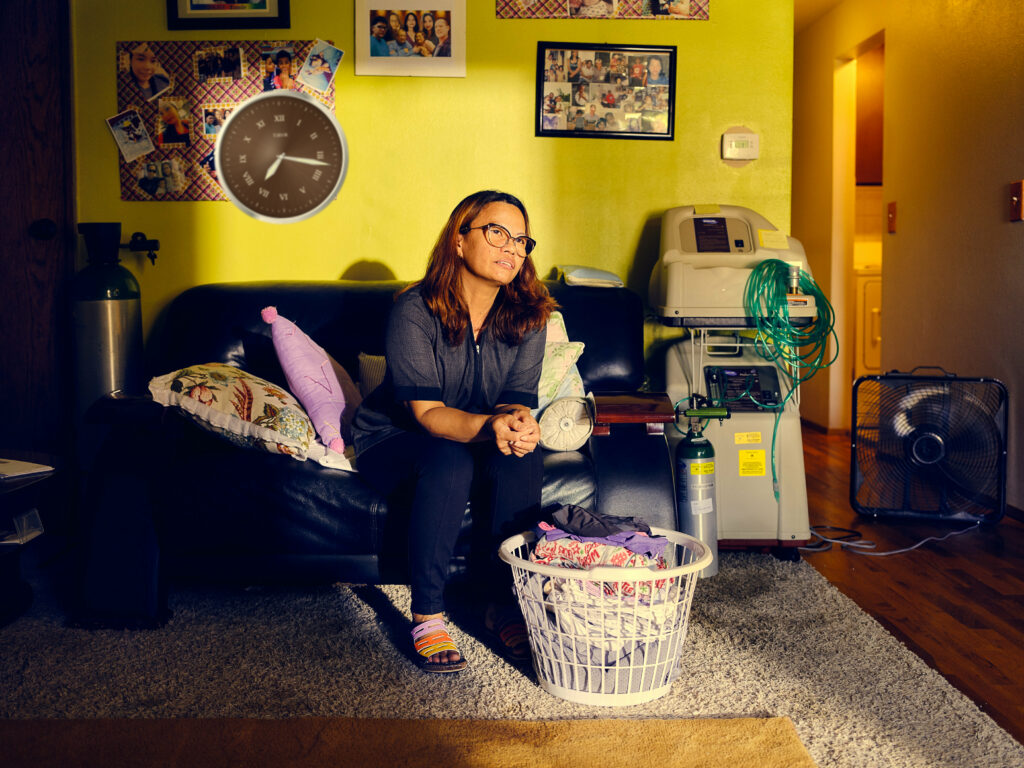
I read {"hour": 7, "minute": 17}
